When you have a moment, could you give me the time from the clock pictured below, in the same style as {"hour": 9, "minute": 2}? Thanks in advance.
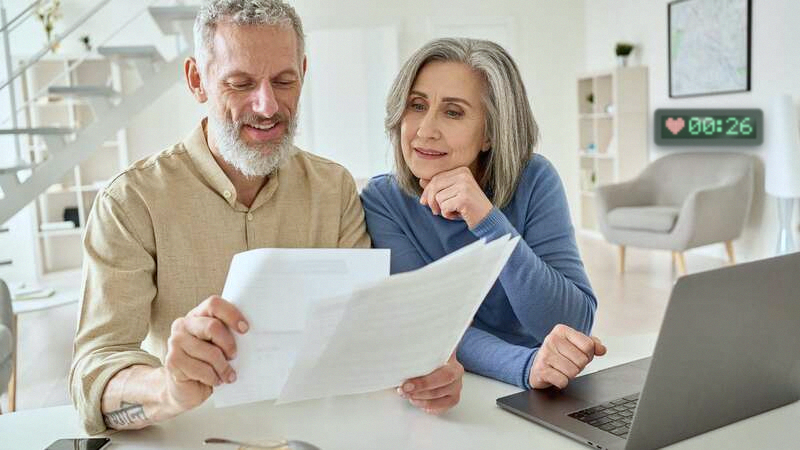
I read {"hour": 0, "minute": 26}
